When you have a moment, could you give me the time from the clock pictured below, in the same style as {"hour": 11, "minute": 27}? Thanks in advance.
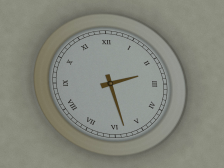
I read {"hour": 2, "minute": 28}
